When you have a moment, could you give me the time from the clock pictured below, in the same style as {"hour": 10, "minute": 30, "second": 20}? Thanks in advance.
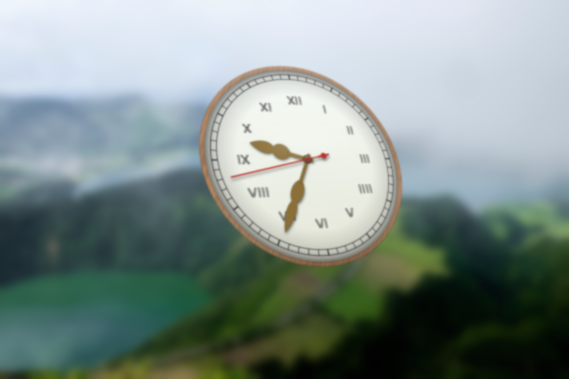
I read {"hour": 9, "minute": 34, "second": 43}
